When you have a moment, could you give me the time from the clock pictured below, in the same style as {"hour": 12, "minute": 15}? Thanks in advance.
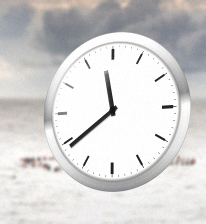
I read {"hour": 11, "minute": 39}
